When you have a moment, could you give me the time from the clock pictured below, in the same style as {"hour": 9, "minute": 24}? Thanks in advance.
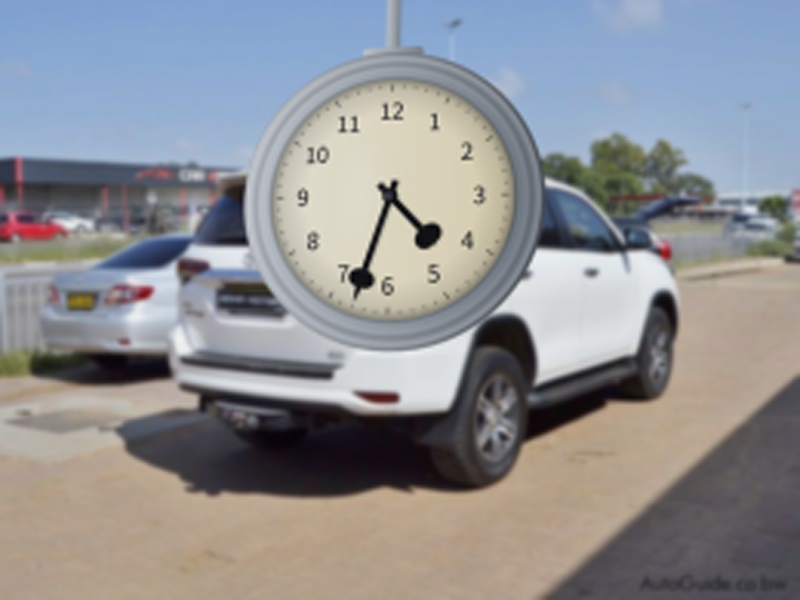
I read {"hour": 4, "minute": 33}
